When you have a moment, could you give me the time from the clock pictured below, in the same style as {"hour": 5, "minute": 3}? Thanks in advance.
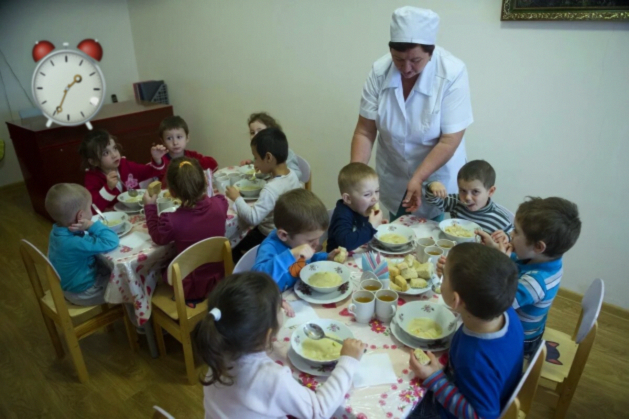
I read {"hour": 1, "minute": 34}
